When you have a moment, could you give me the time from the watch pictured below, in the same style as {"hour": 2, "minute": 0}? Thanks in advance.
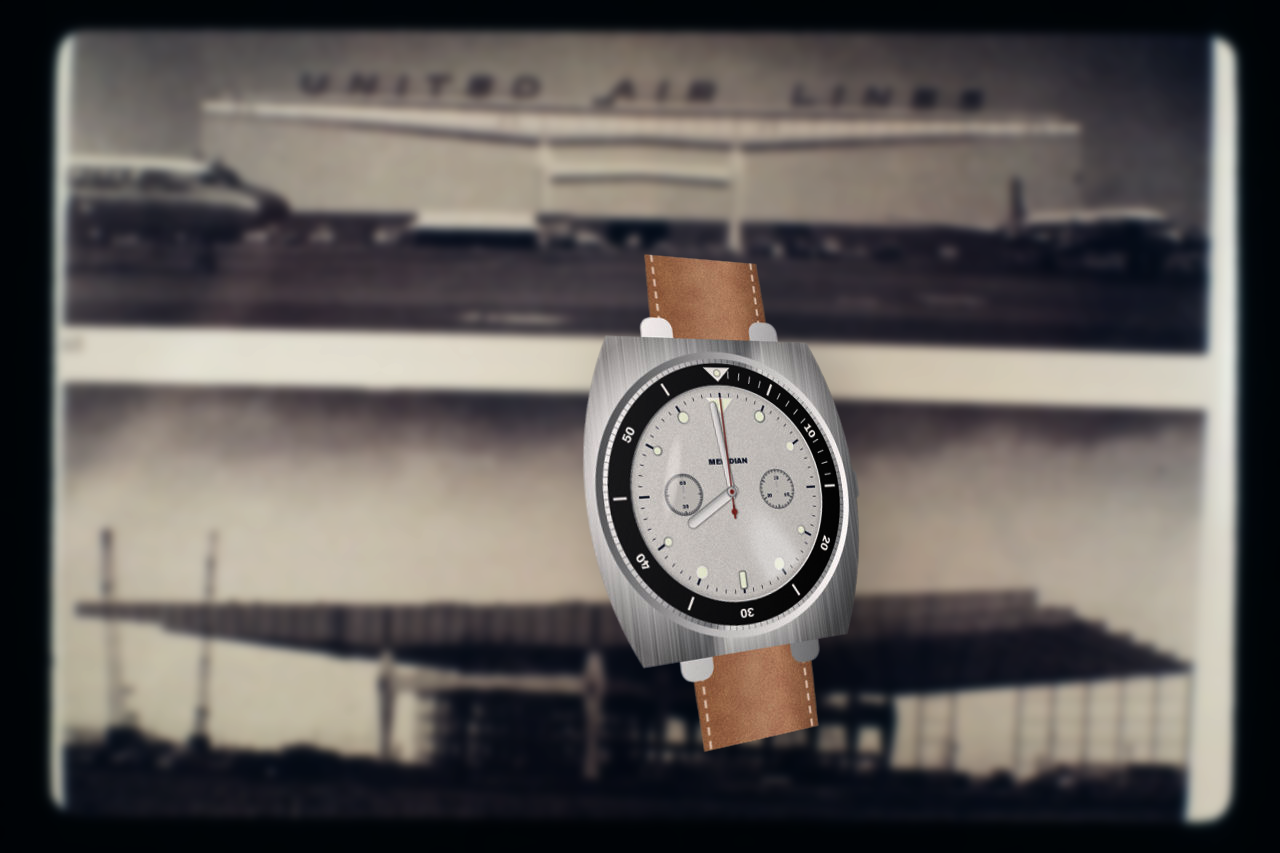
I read {"hour": 7, "minute": 59}
